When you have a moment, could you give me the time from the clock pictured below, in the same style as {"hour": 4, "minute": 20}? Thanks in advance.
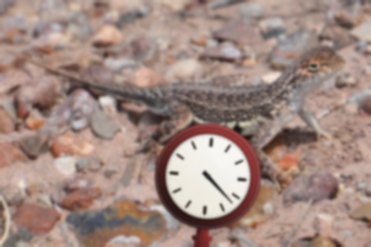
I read {"hour": 4, "minute": 22}
